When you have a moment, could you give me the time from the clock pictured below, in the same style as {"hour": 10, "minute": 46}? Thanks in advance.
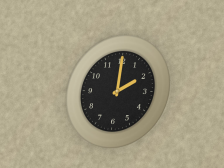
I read {"hour": 2, "minute": 0}
